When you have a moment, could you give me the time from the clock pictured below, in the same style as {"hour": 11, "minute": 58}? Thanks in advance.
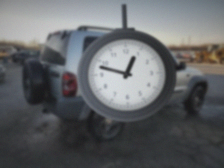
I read {"hour": 12, "minute": 48}
